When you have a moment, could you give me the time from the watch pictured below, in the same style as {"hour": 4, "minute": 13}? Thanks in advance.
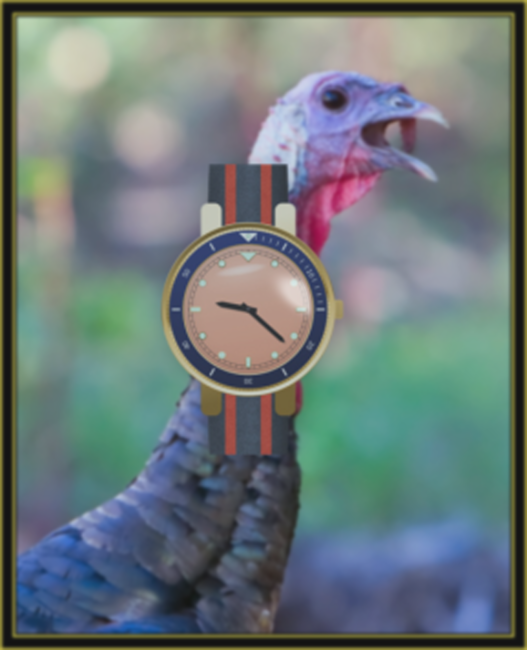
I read {"hour": 9, "minute": 22}
